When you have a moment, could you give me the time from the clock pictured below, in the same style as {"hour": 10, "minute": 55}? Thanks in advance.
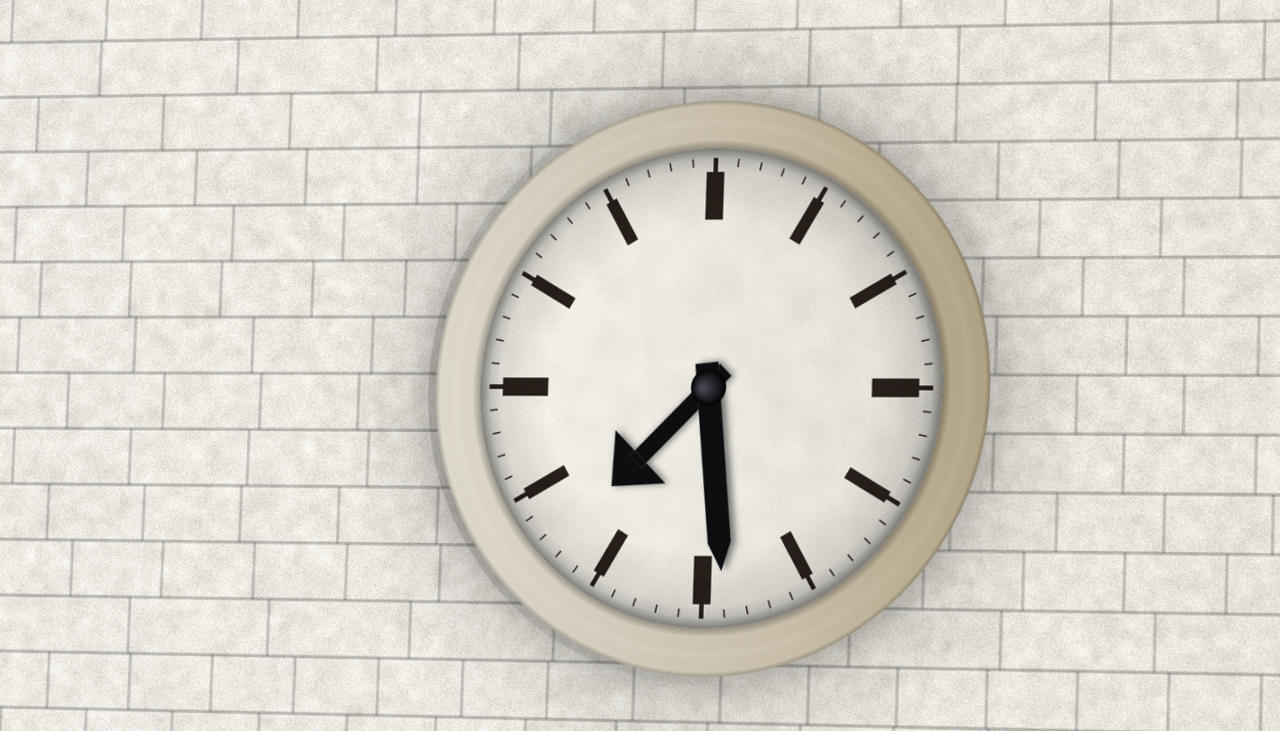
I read {"hour": 7, "minute": 29}
